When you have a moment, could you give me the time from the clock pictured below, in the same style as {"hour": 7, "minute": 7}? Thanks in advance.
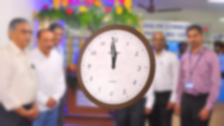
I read {"hour": 11, "minute": 59}
